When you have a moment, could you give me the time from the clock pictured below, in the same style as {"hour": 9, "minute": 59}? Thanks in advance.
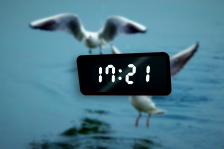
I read {"hour": 17, "minute": 21}
